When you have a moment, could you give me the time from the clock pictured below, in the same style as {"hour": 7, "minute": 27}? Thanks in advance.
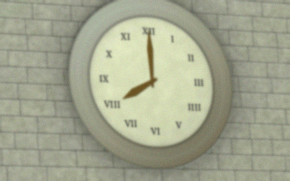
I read {"hour": 8, "minute": 0}
